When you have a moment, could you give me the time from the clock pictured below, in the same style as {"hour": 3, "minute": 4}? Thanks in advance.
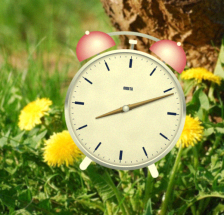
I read {"hour": 8, "minute": 11}
